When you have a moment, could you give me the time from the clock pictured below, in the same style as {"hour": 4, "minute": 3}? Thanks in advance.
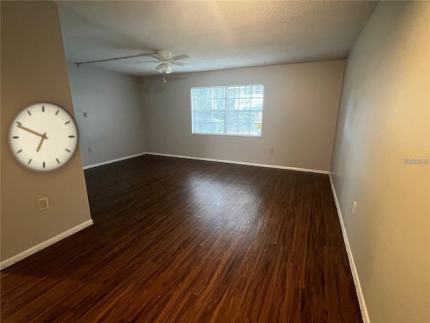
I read {"hour": 6, "minute": 49}
